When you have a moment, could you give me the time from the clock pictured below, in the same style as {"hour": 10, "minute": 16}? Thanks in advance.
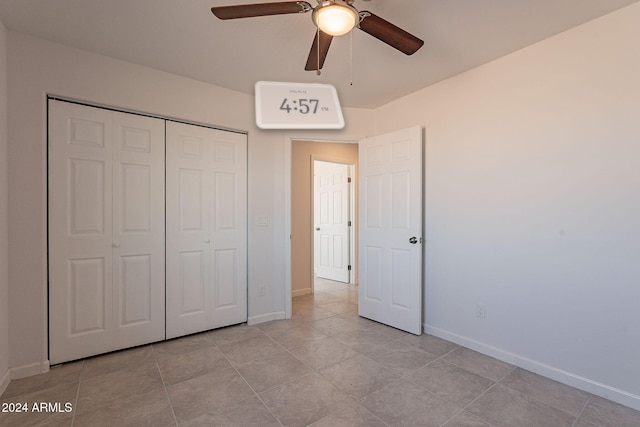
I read {"hour": 4, "minute": 57}
